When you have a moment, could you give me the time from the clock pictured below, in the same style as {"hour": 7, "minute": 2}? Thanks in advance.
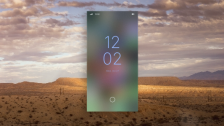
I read {"hour": 12, "minute": 2}
